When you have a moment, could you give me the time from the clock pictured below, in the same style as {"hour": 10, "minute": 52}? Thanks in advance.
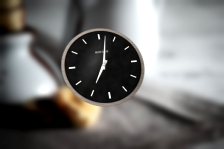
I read {"hour": 7, "minute": 2}
